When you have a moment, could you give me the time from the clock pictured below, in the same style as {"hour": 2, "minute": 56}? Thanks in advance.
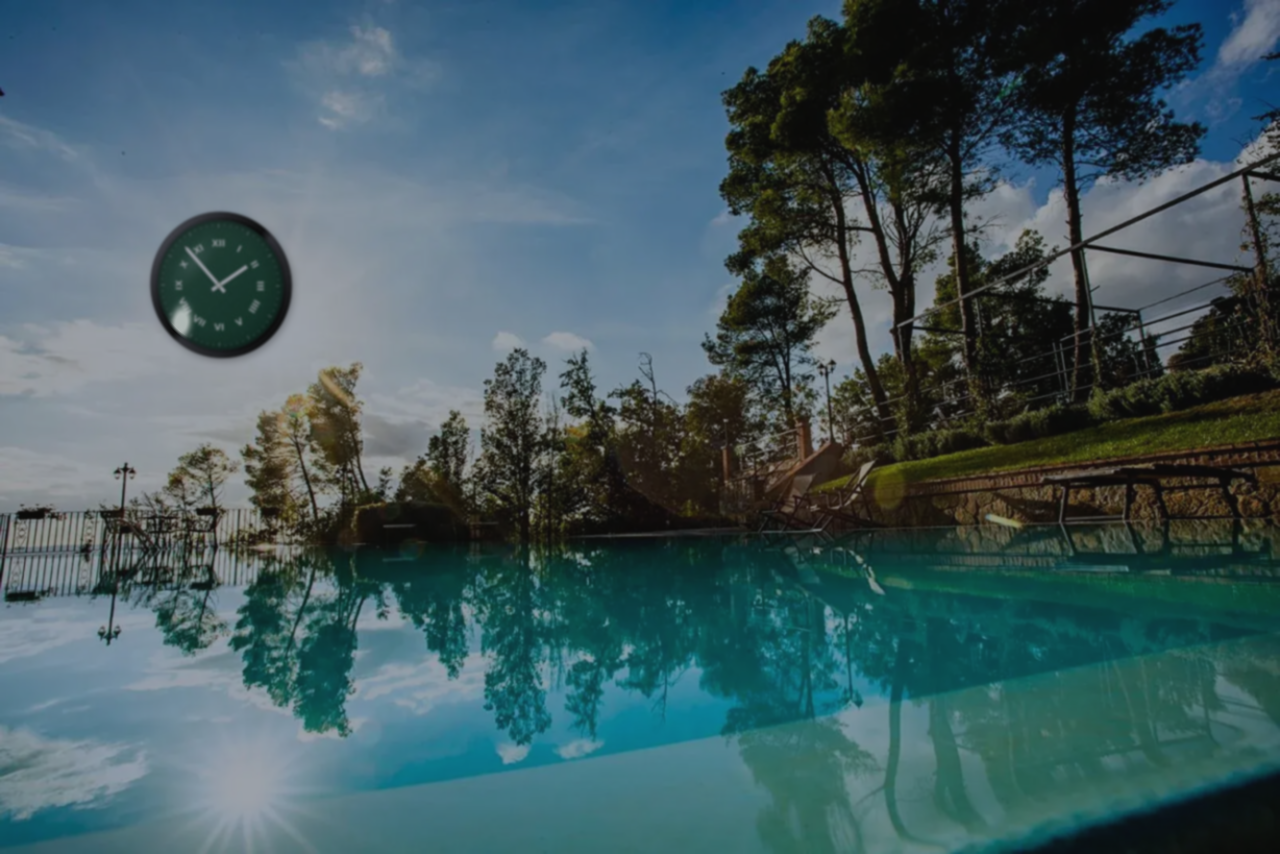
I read {"hour": 1, "minute": 53}
